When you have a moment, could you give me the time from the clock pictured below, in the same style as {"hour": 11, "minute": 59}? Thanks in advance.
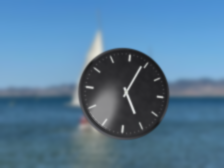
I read {"hour": 5, "minute": 4}
